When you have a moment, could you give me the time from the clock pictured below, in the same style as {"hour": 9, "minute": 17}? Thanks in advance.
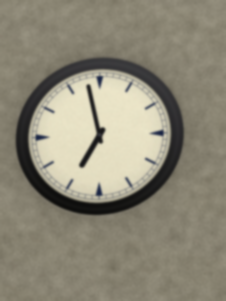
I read {"hour": 6, "minute": 58}
